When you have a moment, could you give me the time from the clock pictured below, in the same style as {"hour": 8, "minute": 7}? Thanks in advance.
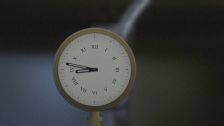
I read {"hour": 8, "minute": 47}
